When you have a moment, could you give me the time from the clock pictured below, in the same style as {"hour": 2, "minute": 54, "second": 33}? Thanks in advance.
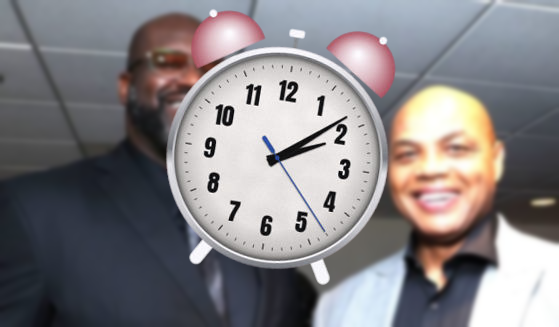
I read {"hour": 2, "minute": 8, "second": 23}
